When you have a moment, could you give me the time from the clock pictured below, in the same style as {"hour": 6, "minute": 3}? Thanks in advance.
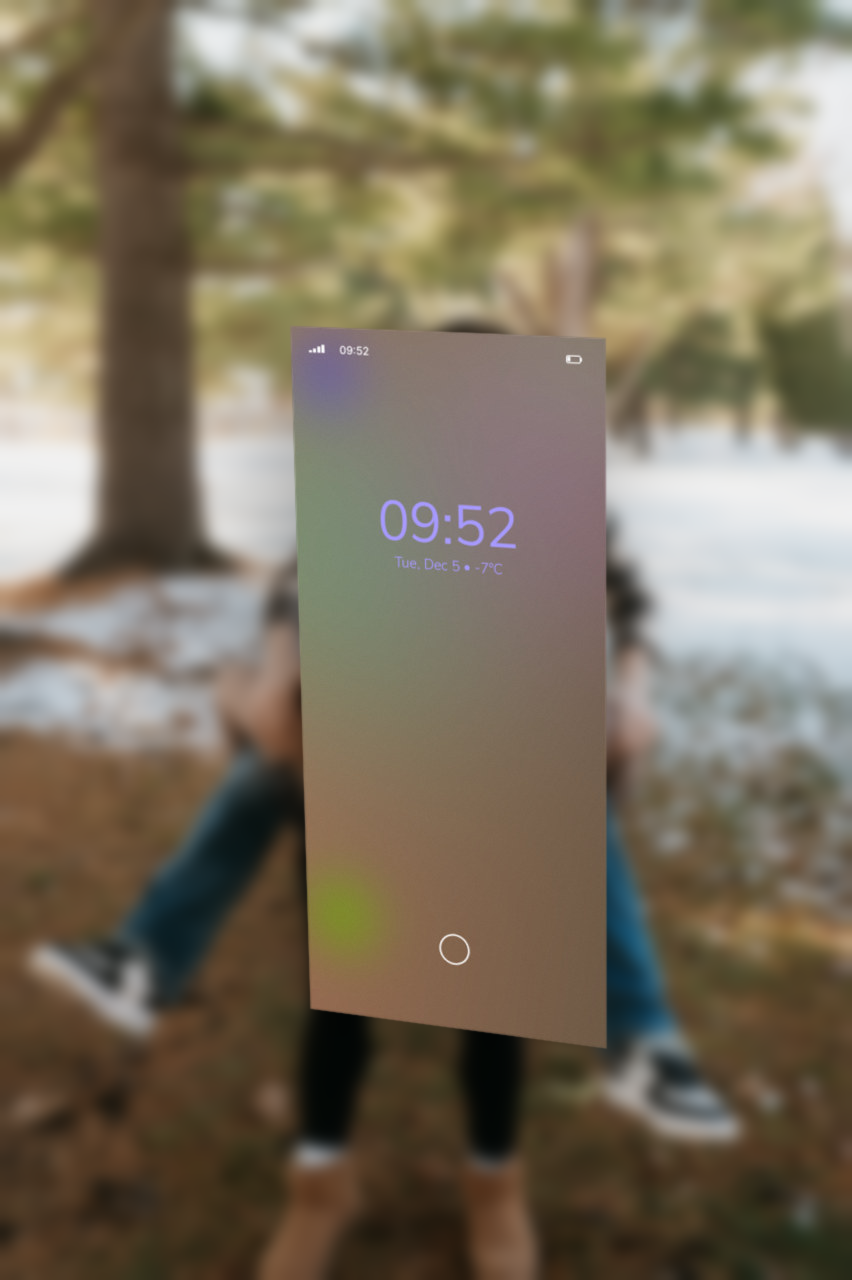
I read {"hour": 9, "minute": 52}
